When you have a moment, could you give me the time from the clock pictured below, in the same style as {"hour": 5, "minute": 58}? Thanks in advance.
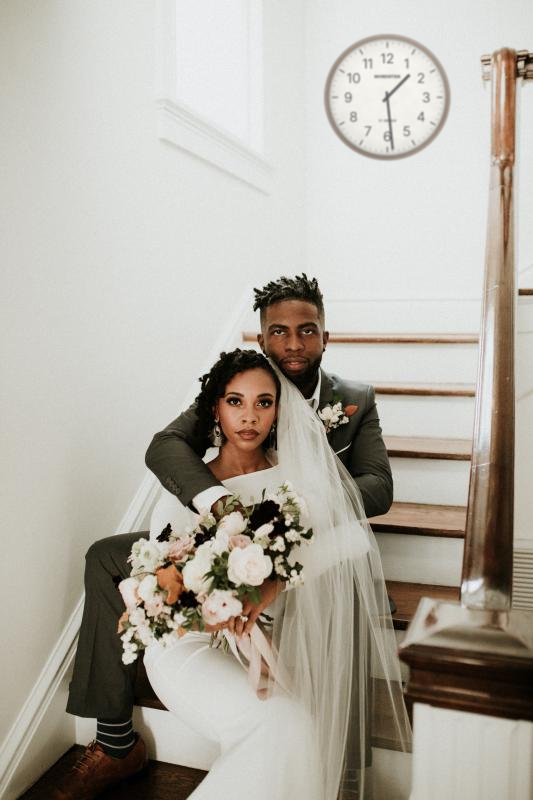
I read {"hour": 1, "minute": 29}
